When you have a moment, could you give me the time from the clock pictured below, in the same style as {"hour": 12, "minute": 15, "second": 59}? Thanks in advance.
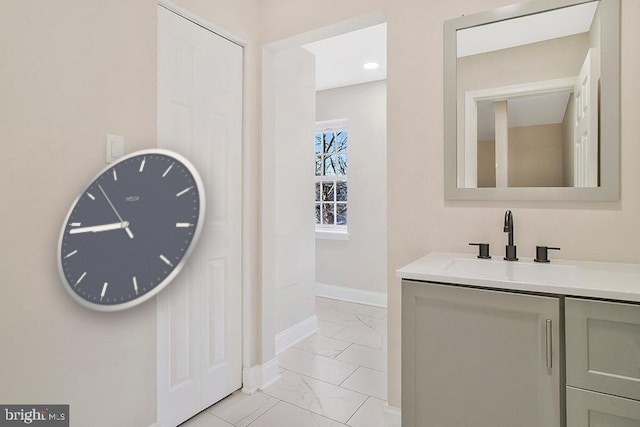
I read {"hour": 8, "minute": 43, "second": 52}
